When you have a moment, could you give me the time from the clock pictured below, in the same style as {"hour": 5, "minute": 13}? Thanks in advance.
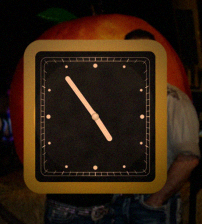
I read {"hour": 4, "minute": 54}
